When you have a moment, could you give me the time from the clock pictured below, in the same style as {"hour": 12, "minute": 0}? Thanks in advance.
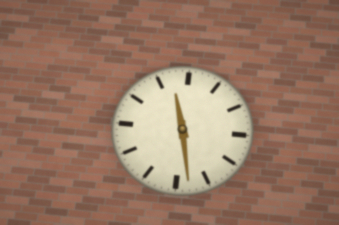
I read {"hour": 11, "minute": 28}
